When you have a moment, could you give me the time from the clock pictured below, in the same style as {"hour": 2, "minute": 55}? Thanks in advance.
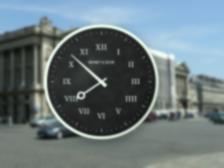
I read {"hour": 7, "minute": 52}
